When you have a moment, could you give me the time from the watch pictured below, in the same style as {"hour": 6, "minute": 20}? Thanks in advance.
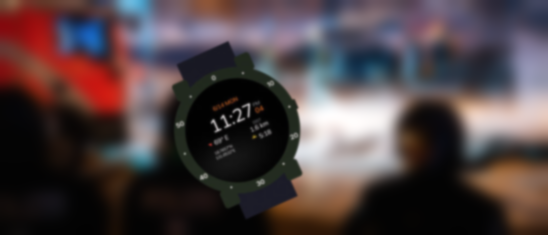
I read {"hour": 11, "minute": 27}
